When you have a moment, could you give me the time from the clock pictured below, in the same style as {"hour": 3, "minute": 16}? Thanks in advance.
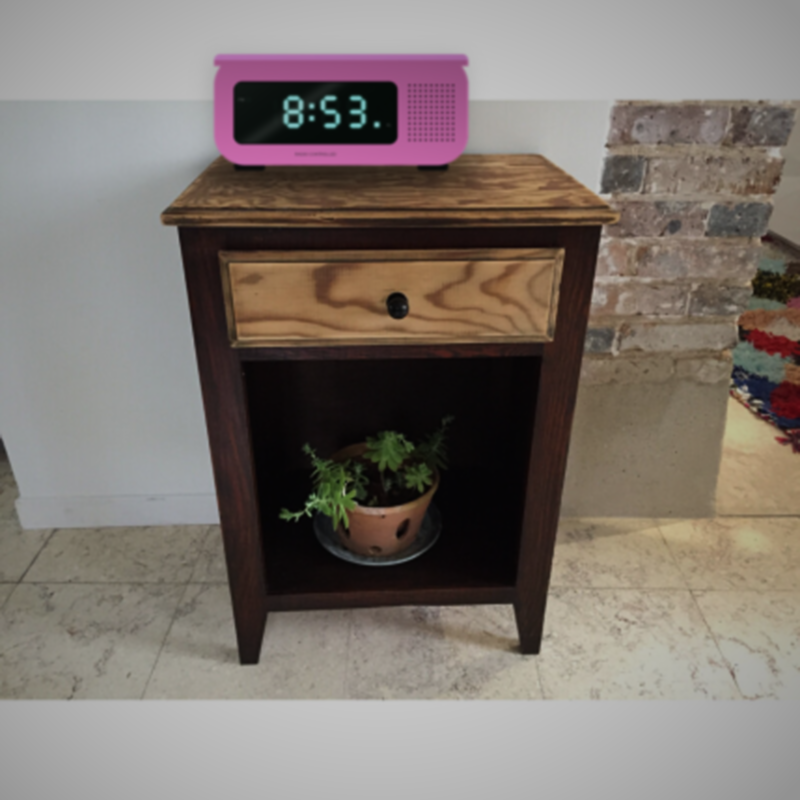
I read {"hour": 8, "minute": 53}
